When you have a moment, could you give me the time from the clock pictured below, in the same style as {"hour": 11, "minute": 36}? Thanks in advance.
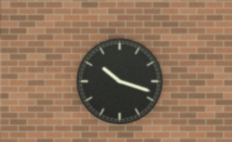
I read {"hour": 10, "minute": 18}
